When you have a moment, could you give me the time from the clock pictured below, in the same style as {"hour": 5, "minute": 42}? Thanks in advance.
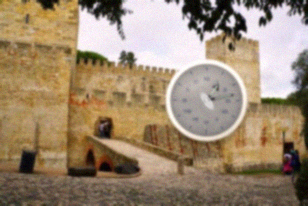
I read {"hour": 1, "minute": 13}
